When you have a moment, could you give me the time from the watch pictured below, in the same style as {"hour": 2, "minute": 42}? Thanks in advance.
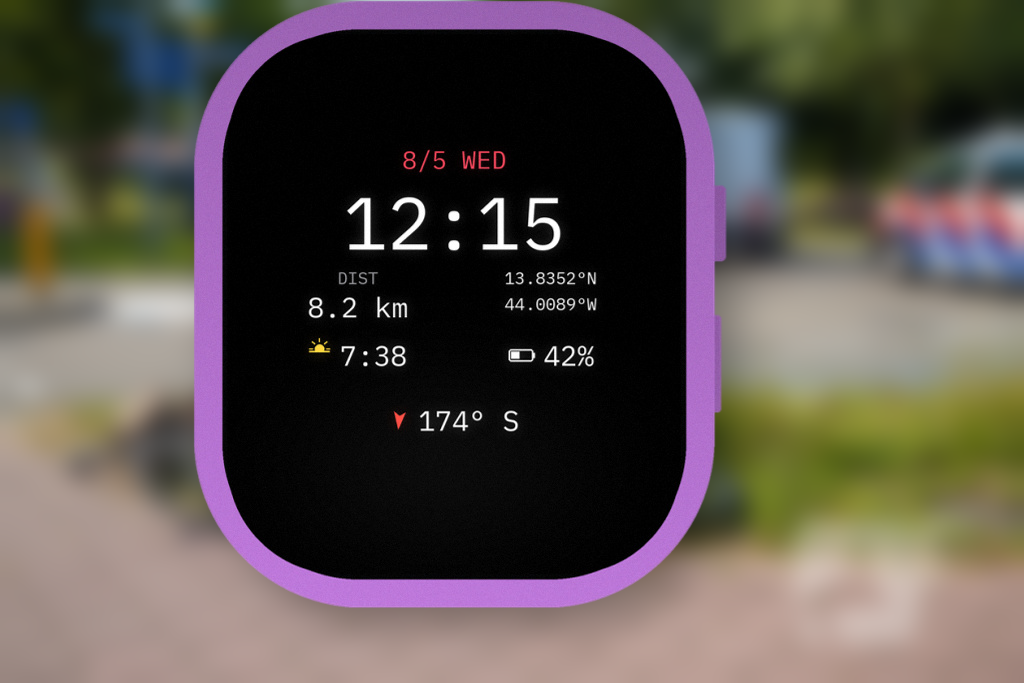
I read {"hour": 12, "minute": 15}
